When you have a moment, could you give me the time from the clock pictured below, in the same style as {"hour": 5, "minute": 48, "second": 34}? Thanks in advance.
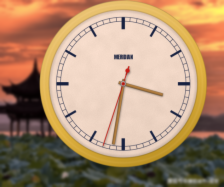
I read {"hour": 3, "minute": 31, "second": 33}
